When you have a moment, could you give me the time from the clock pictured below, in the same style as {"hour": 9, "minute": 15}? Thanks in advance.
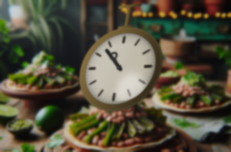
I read {"hour": 10, "minute": 53}
